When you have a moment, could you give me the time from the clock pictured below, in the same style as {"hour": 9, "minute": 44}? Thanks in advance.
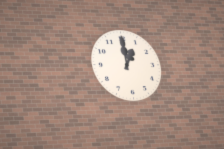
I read {"hour": 1, "minute": 0}
